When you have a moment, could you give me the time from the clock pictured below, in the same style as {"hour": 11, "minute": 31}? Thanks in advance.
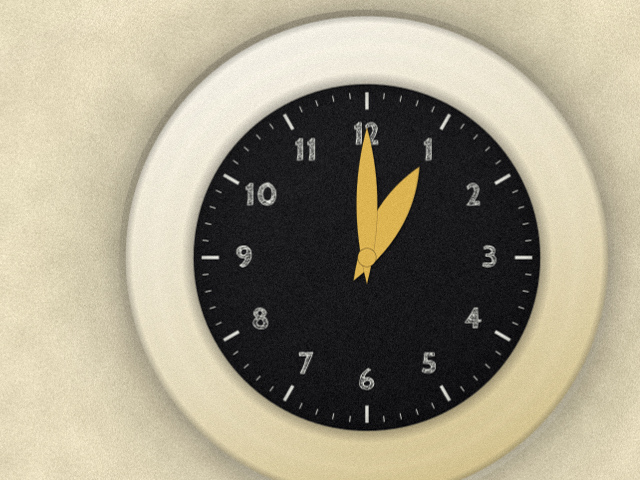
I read {"hour": 1, "minute": 0}
